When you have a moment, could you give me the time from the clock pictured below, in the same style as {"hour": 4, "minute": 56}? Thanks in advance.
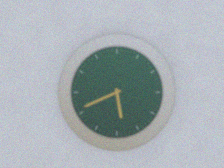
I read {"hour": 5, "minute": 41}
